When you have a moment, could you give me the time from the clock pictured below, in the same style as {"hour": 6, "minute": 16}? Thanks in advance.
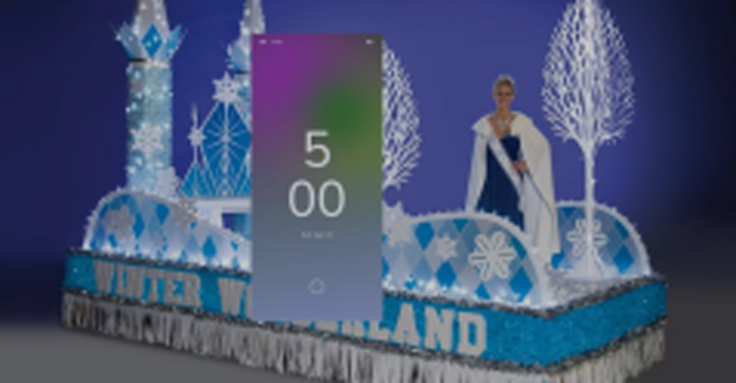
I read {"hour": 5, "minute": 0}
